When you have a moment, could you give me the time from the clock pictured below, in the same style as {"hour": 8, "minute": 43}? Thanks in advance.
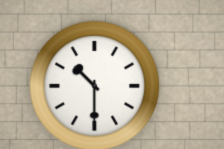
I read {"hour": 10, "minute": 30}
